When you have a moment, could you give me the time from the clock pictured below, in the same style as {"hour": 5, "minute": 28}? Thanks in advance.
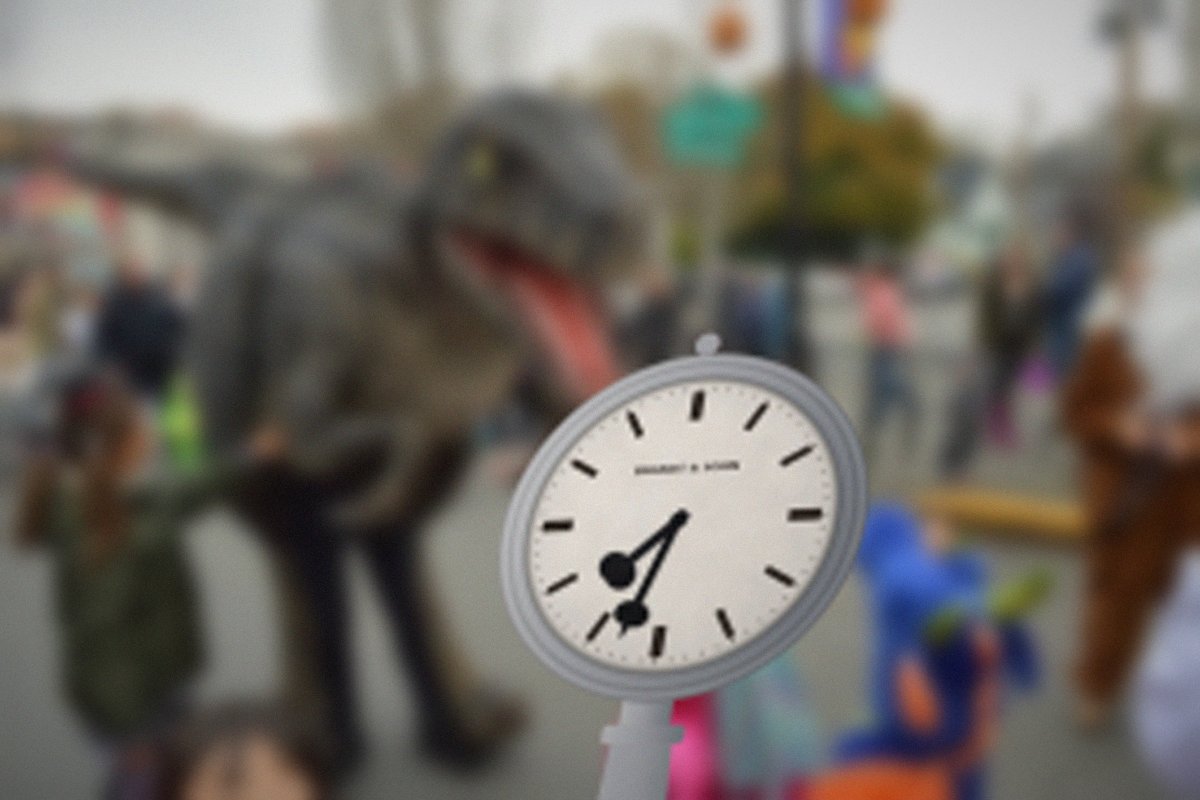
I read {"hour": 7, "minute": 33}
